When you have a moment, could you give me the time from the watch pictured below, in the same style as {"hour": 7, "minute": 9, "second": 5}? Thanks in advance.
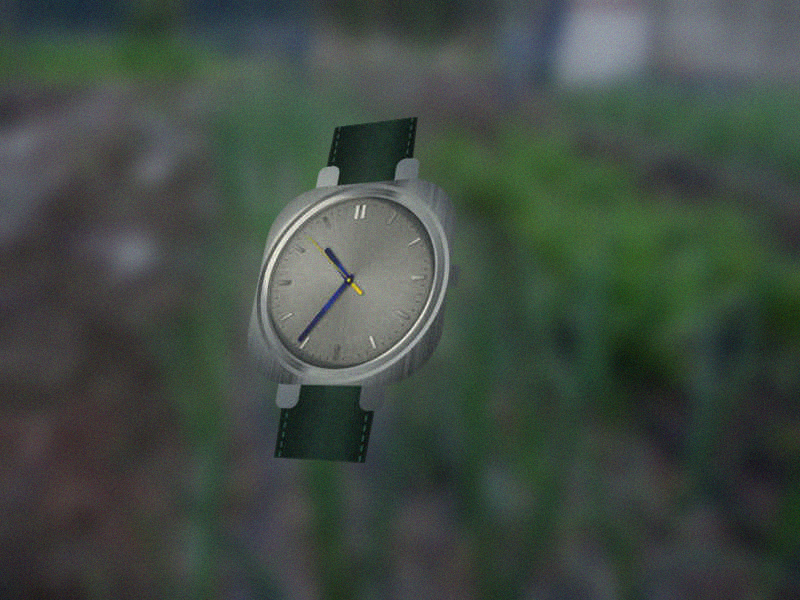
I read {"hour": 10, "minute": 35, "second": 52}
